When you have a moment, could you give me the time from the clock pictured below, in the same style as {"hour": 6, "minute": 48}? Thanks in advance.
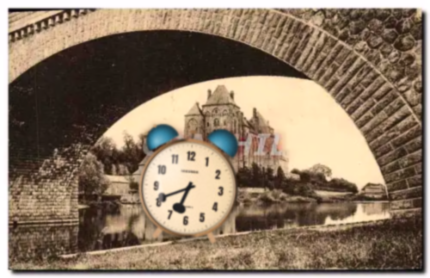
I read {"hour": 6, "minute": 41}
